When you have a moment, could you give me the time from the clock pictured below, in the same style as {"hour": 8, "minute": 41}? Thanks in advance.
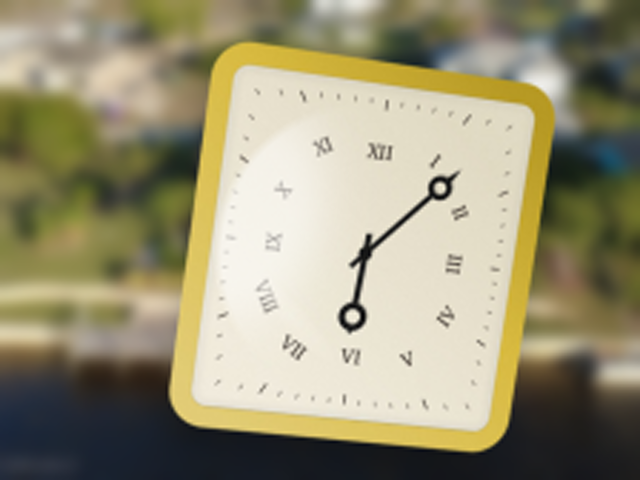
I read {"hour": 6, "minute": 7}
